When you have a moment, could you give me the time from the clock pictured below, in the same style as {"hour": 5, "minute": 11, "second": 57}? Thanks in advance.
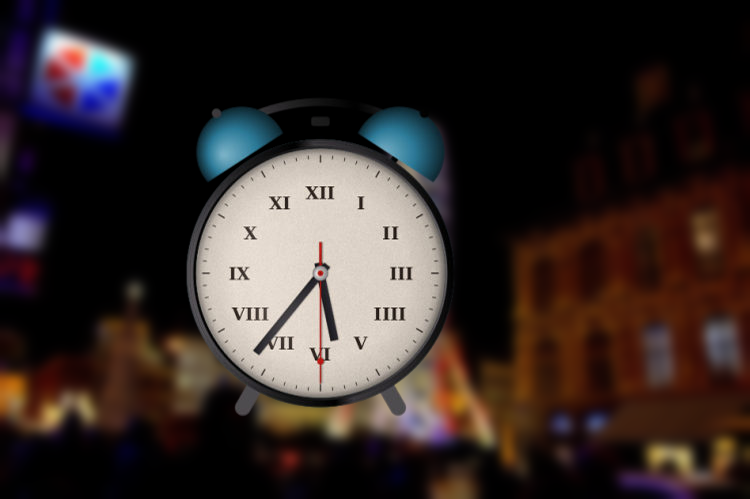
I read {"hour": 5, "minute": 36, "second": 30}
